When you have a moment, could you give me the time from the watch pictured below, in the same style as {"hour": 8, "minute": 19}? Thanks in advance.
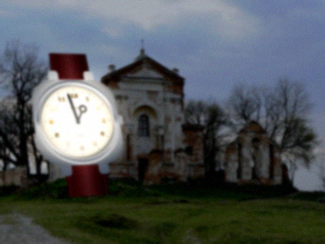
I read {"hour": 12, "minute": 58}
